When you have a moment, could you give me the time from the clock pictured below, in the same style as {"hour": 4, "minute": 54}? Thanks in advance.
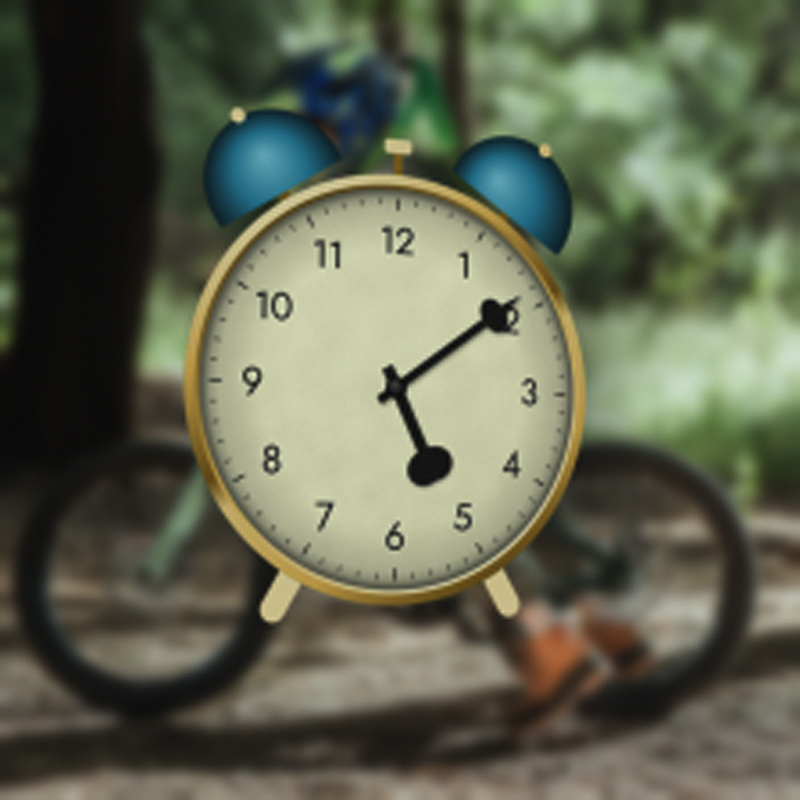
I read {"hour": 5, "minute": 9}
